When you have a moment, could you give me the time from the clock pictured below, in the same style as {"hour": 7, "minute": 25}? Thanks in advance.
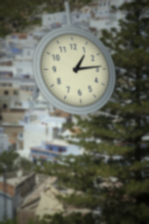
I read {"hour": 1, "minute": 14}
